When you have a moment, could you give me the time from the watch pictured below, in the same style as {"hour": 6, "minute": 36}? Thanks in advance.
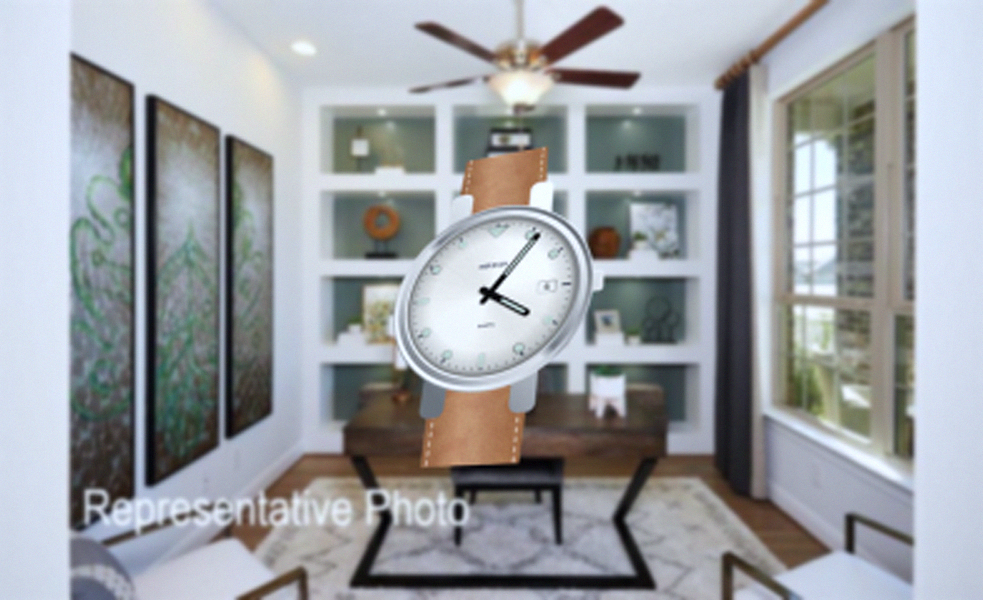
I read {"hour": 4, "minute": 6}
